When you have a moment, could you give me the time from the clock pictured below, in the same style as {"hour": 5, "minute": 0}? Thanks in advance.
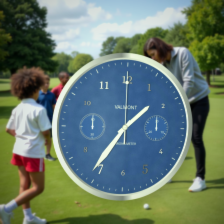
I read {"hour": 1, "minute": 36}
